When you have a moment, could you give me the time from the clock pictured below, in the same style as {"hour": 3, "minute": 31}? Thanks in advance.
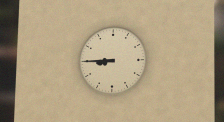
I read {"hour": 8, "minute": 45}
